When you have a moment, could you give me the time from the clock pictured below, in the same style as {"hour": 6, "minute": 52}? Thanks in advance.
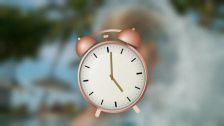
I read {"hour": 5, "minute": 1}
